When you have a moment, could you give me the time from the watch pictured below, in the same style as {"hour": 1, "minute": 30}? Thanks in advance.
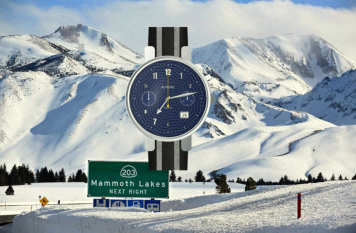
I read {"hour": 7, "minute": 13}
